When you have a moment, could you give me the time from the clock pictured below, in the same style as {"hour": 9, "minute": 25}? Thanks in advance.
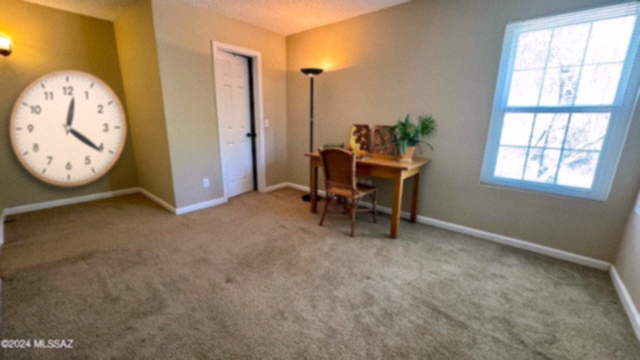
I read {"hour": 12, "minute": 21}
